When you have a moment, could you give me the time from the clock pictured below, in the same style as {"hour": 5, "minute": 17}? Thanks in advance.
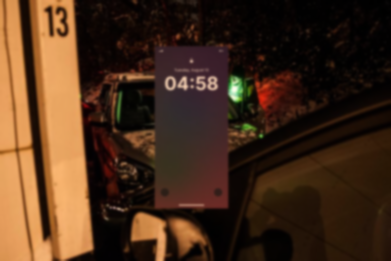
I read {"hour": 4, "minute": 58}
